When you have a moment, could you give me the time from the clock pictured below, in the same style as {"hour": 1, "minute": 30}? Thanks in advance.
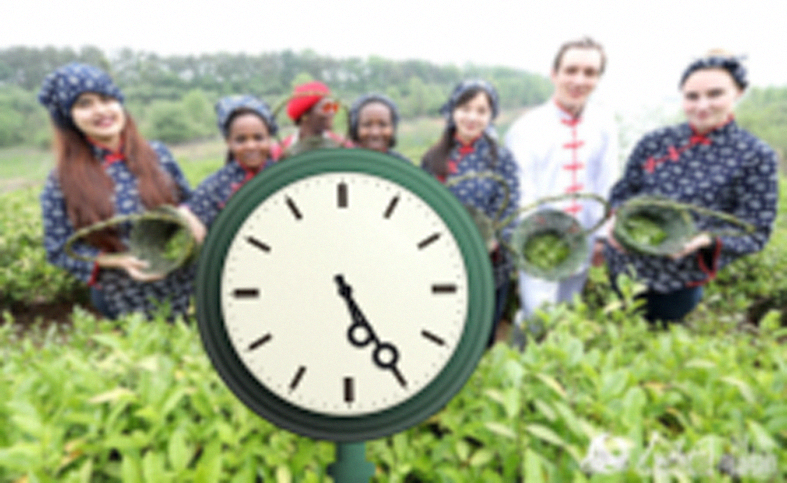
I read {"hour": 5, "minute": 25}
